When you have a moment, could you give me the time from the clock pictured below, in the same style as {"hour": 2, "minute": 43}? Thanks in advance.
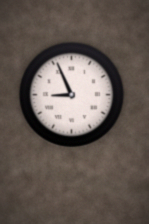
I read {"hour": 8, "minute": 56}
